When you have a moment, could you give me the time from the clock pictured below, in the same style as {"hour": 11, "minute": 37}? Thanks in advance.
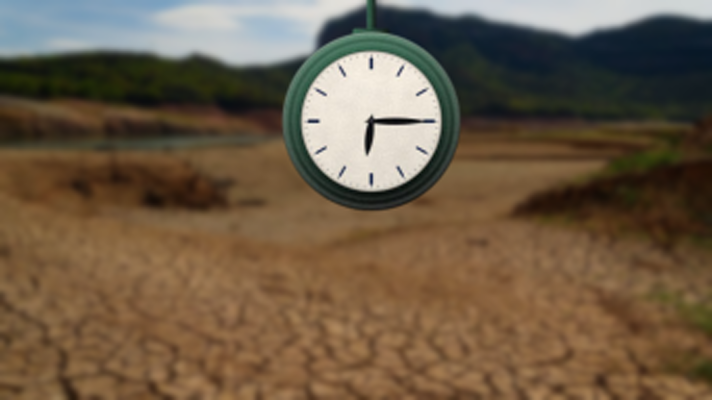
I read {"hour": 6, "minute": 15}
